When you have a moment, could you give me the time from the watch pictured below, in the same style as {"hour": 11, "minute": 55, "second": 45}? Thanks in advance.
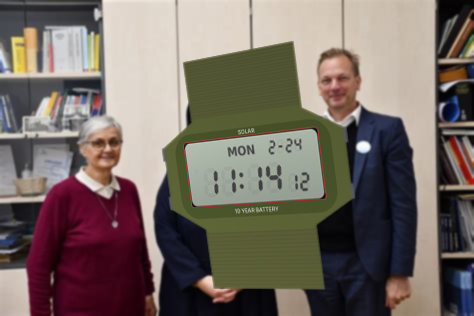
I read {"hour": 11, "minute": 14, "second": 12}
